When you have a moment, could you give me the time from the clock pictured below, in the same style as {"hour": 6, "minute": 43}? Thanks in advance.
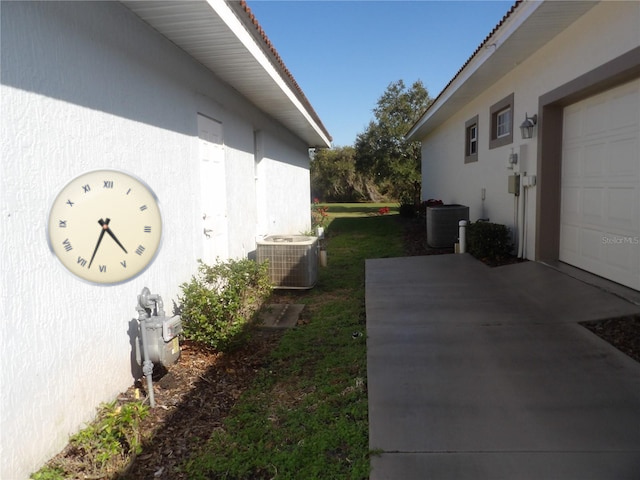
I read {"hour": 4, "minute": 33}
